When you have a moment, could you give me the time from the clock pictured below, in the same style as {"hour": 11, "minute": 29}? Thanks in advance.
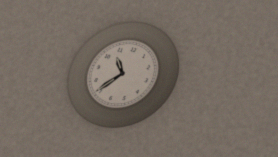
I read {"hour": 10, "minute": 36}
